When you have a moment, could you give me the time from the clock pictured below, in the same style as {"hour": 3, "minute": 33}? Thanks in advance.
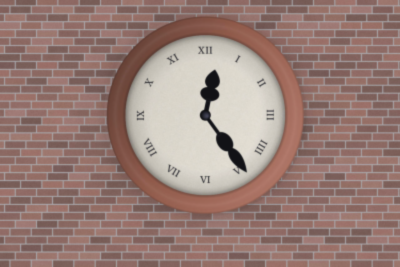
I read {"hour": 12, "minute": 24}
